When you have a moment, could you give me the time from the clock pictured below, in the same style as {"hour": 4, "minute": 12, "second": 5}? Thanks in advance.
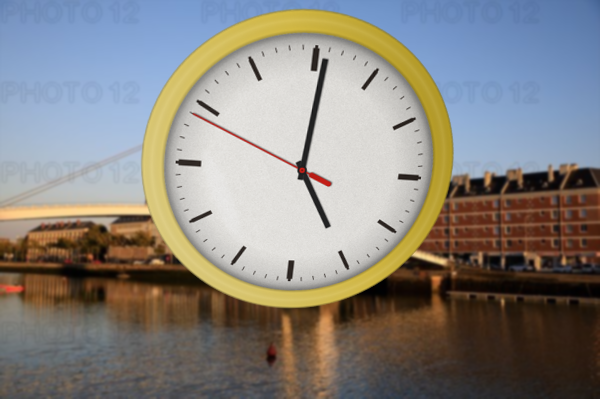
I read {"hour": 5, "minute": 0, "second": 49}
